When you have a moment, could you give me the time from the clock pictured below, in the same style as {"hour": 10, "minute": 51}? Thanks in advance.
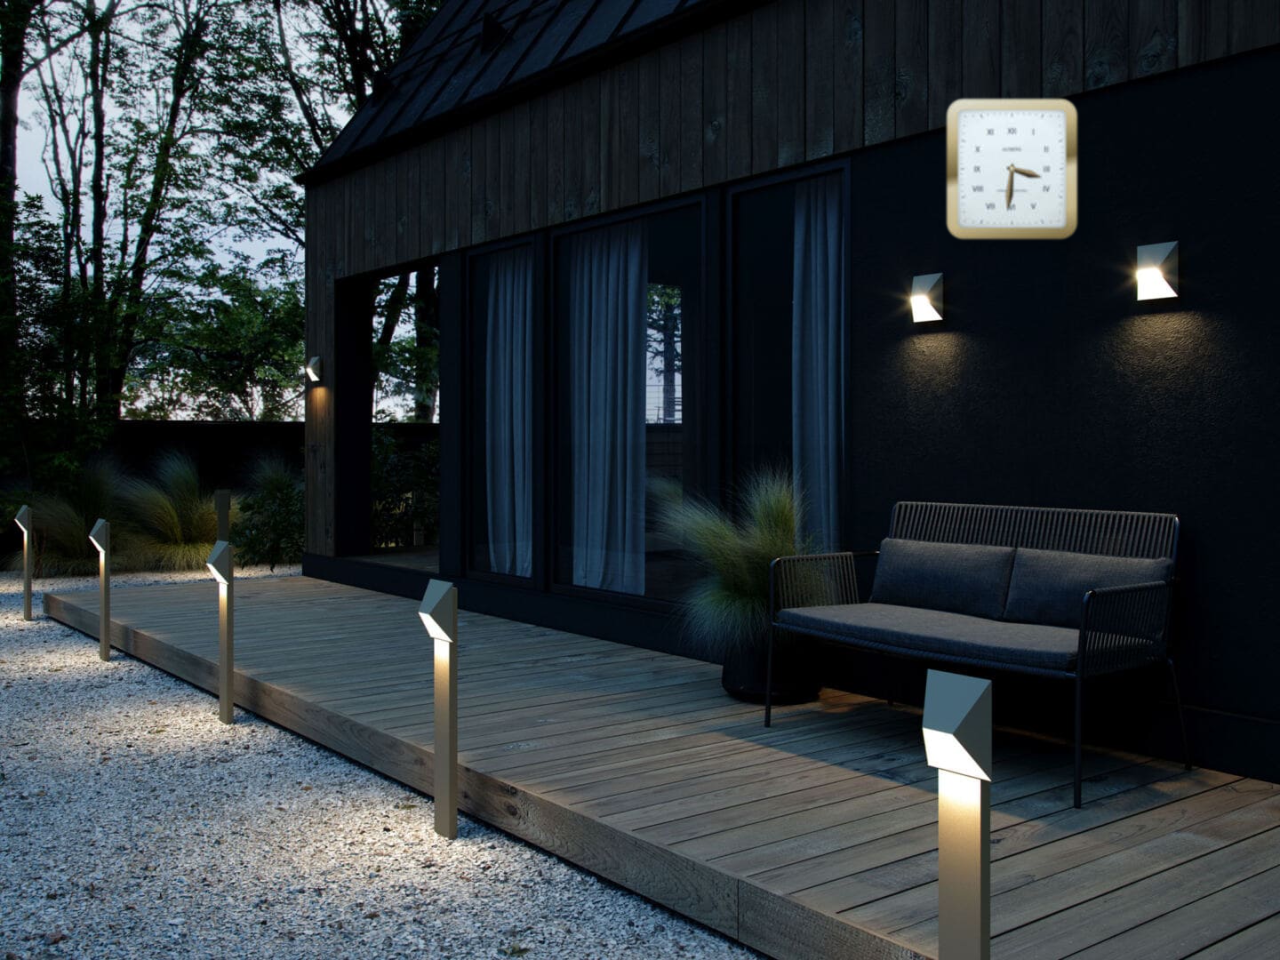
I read {"hour": 3, "minute": 31}
